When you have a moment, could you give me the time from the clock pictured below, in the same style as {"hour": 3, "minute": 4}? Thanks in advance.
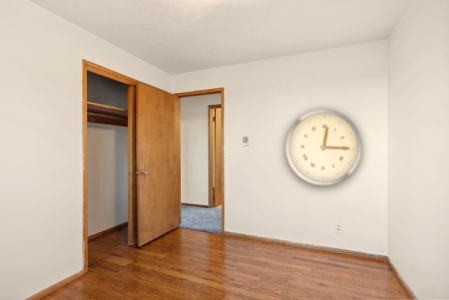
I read {"hour": 12, "minute": 15}
